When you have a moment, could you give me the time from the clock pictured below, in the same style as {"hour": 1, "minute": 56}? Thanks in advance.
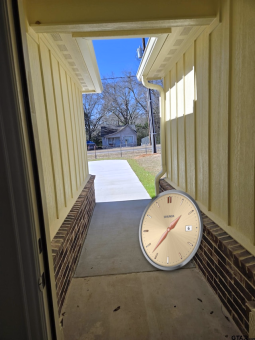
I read {"hour": 1, "minute": 37}
